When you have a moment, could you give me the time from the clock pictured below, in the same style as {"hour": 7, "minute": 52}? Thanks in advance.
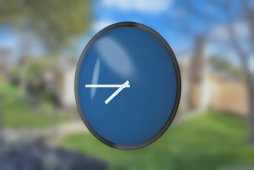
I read {"hour": 7, "minute": 45}
